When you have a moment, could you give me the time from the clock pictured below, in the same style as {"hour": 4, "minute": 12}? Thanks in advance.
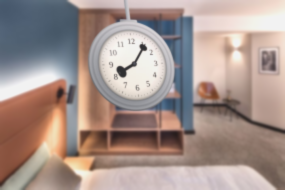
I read {"hour": 8, "minute": 6}
